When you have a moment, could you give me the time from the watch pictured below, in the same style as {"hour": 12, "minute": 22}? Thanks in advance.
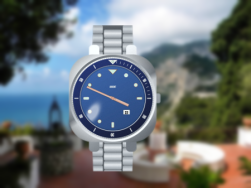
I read {"hour": 3, "minute": 49}
